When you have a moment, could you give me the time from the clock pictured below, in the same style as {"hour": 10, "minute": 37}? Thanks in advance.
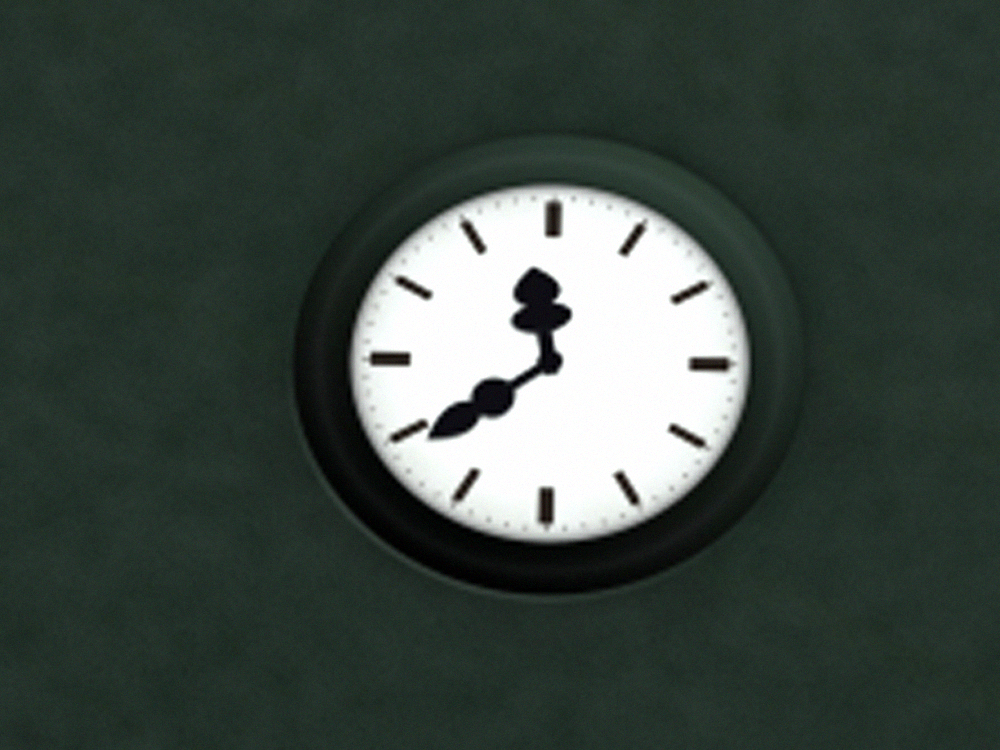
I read {"hour": 11, "minute": 39}
